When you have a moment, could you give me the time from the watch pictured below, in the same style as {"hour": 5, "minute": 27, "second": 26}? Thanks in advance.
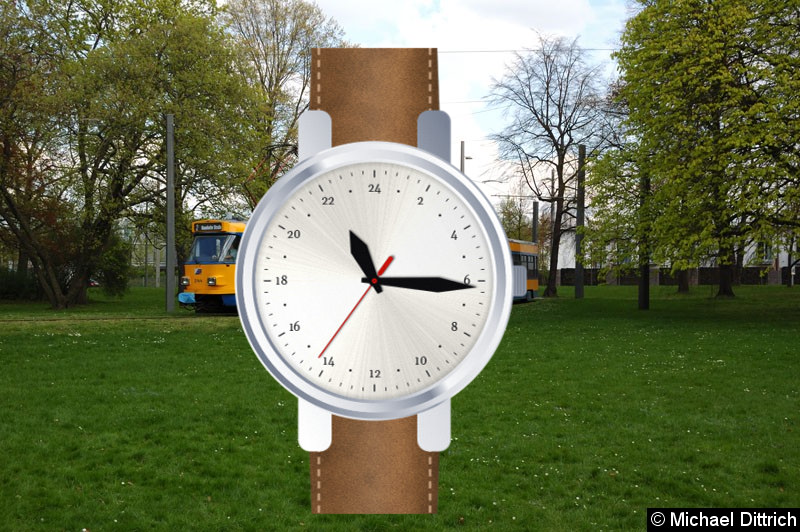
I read {"hour": 22, "minute": 15, "second": 36}
